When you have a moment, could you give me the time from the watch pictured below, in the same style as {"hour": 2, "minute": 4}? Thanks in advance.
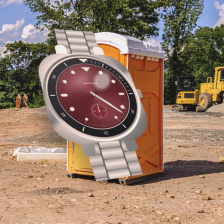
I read {"hour": 4, "minute": 22}
